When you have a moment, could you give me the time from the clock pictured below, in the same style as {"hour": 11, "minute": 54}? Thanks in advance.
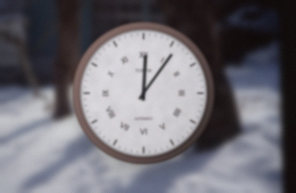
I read {"hour": 12, "minute": 6}
